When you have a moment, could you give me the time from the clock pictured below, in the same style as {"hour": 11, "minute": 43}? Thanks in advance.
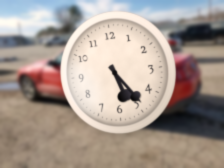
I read {"hour": 5, "minute": 24}
